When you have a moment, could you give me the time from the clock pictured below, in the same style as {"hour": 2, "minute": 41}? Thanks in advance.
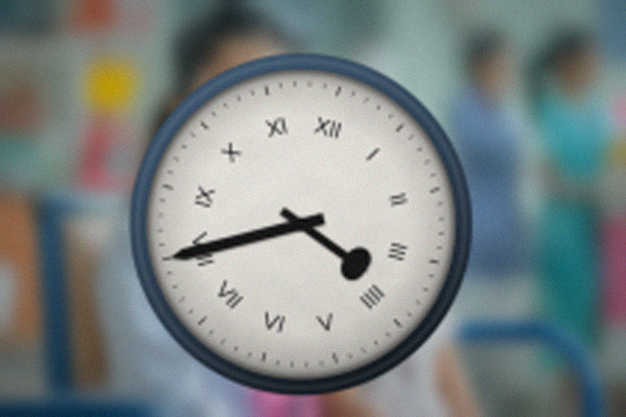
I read {"hour": 3, "minute": 40}
